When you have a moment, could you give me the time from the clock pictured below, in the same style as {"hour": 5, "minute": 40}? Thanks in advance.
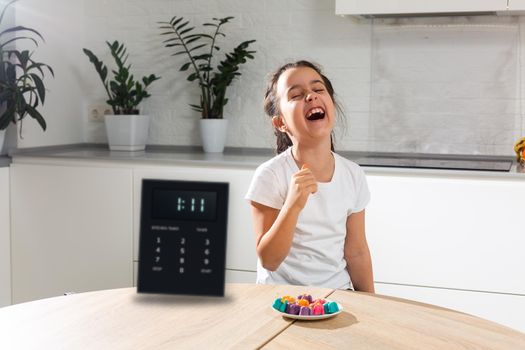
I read {"hour": 1, "minute": 11}
